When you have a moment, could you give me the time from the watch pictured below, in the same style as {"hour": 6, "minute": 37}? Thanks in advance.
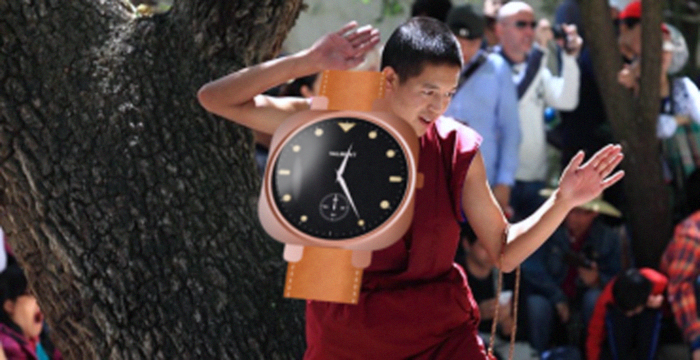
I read {"hour": 12, "minute": 25}
